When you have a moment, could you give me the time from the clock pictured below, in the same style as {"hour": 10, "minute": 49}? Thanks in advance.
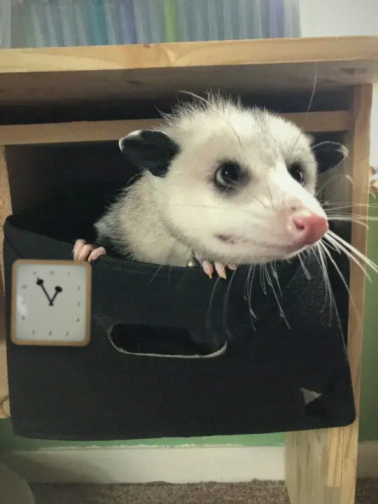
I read {"hour": 12, "minute": 55}
